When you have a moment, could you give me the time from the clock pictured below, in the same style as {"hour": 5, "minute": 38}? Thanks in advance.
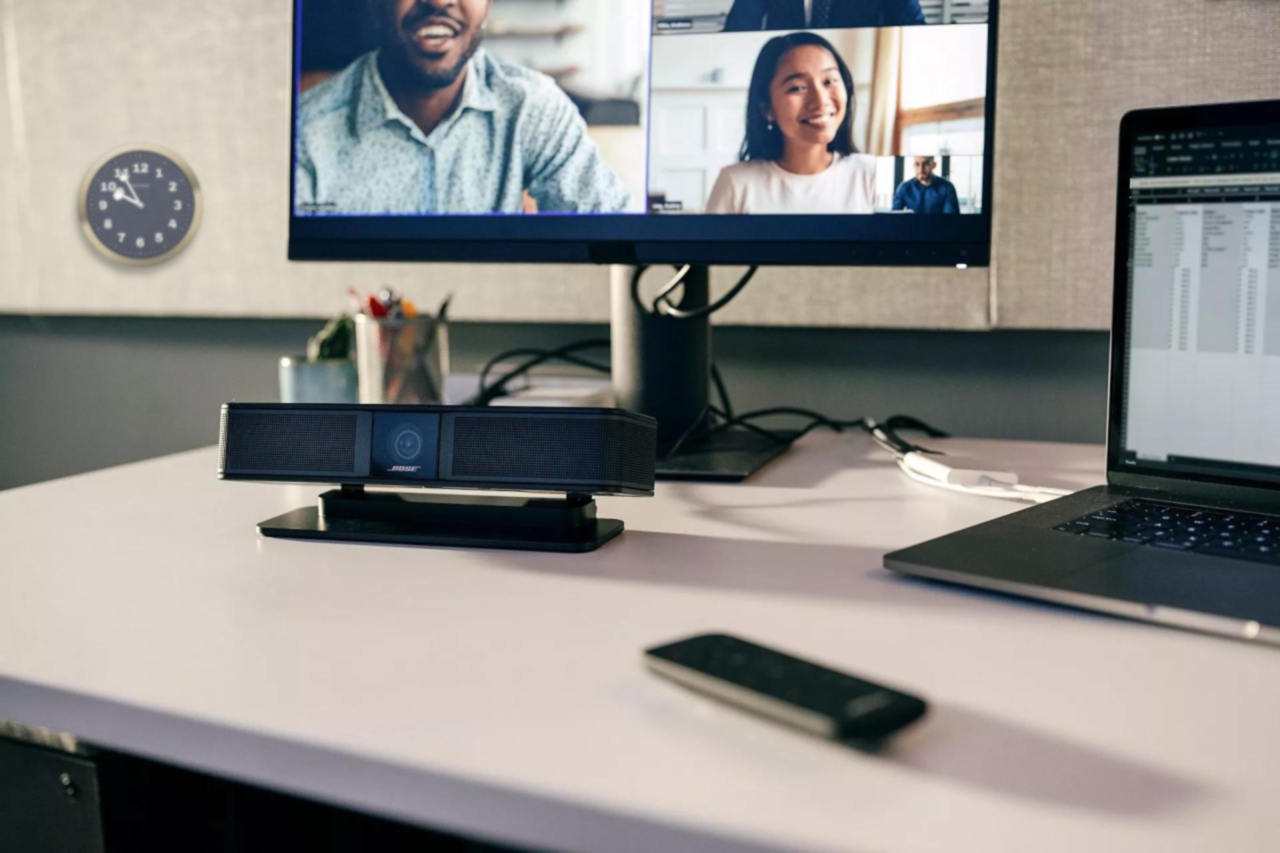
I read {"hour": 9, "minute": 55}
